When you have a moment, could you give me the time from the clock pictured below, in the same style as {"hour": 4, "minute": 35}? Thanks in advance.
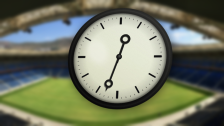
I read {"hour": 12, "minute": 33}
